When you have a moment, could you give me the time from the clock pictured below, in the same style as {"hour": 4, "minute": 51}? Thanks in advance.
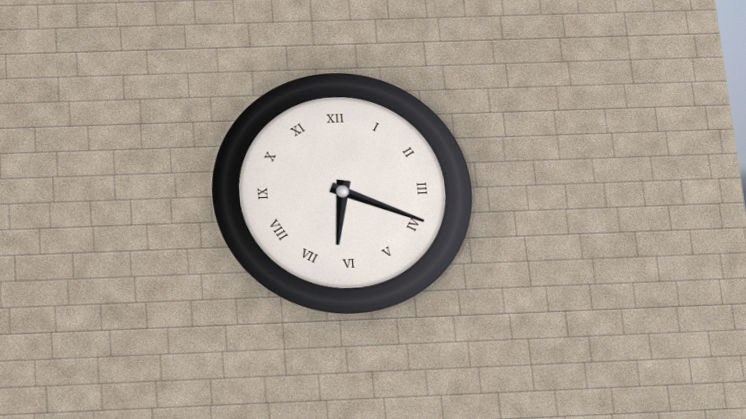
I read {"hour": 6, "minute": 19}
